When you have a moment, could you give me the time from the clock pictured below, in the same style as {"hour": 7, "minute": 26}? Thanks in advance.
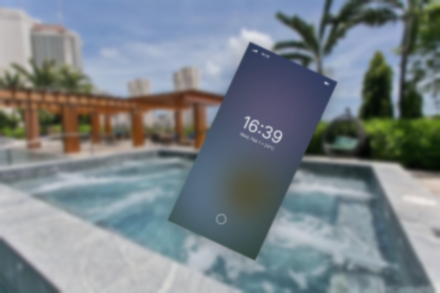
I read {"hour": 16, "minute": 39}
